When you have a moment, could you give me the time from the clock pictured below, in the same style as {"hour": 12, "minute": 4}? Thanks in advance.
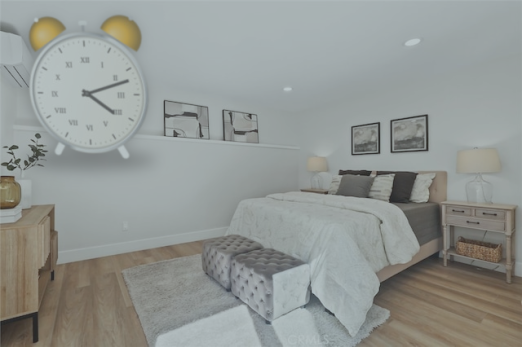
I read {"hour": 4, "minute": 12}
